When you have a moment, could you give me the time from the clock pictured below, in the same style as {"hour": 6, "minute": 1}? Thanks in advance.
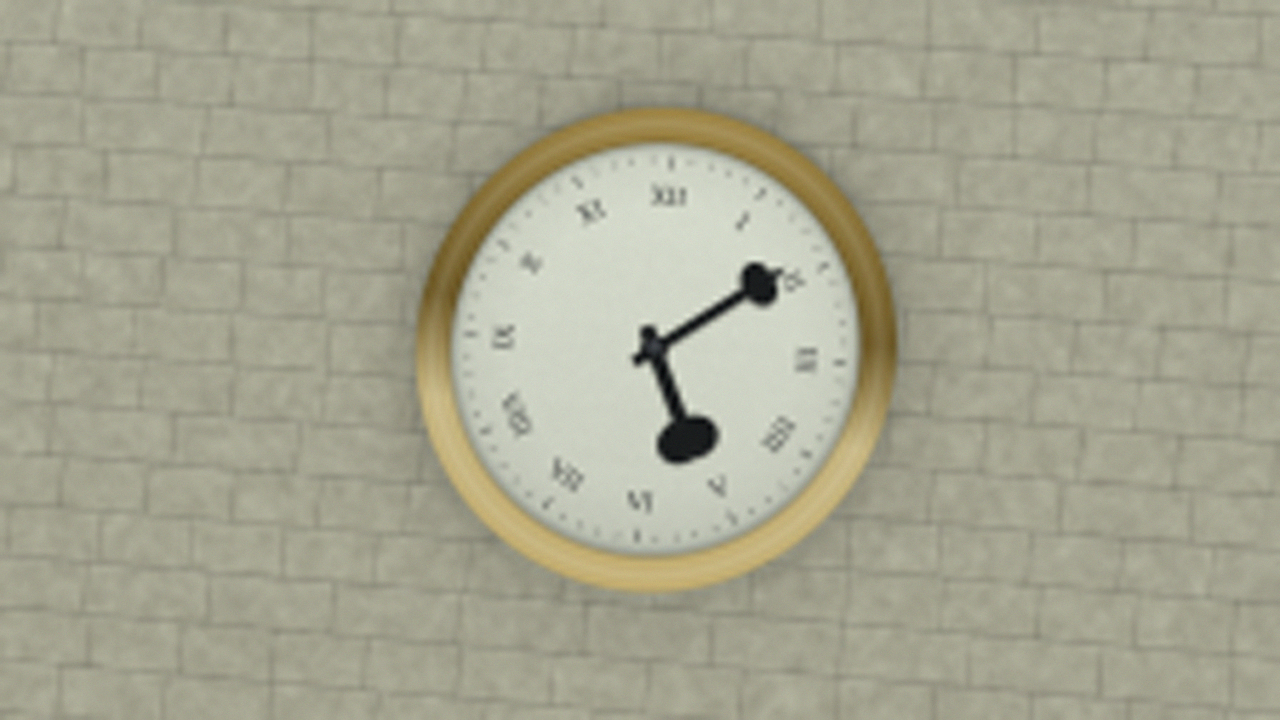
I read {"hour": 5, "minute": 9}
